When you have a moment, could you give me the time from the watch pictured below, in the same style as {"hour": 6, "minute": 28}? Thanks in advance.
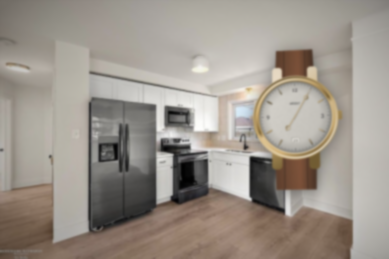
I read {"hour": 7, "minute": 5}
